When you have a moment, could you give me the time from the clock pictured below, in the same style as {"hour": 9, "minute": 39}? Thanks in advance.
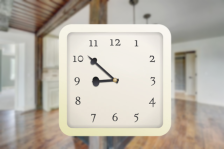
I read {"hour": 8, "minute": 52}
